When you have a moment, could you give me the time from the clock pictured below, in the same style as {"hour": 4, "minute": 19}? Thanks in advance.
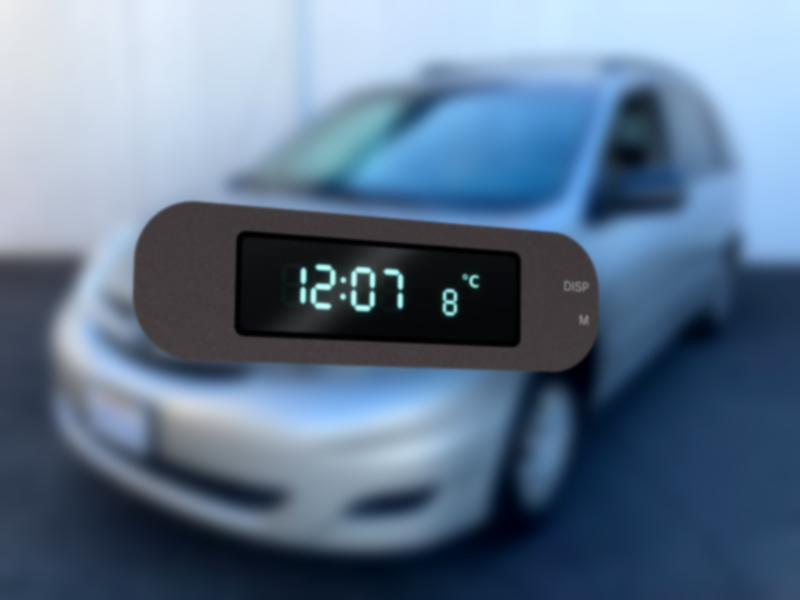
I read {"hour": 12, "minute": 7}
